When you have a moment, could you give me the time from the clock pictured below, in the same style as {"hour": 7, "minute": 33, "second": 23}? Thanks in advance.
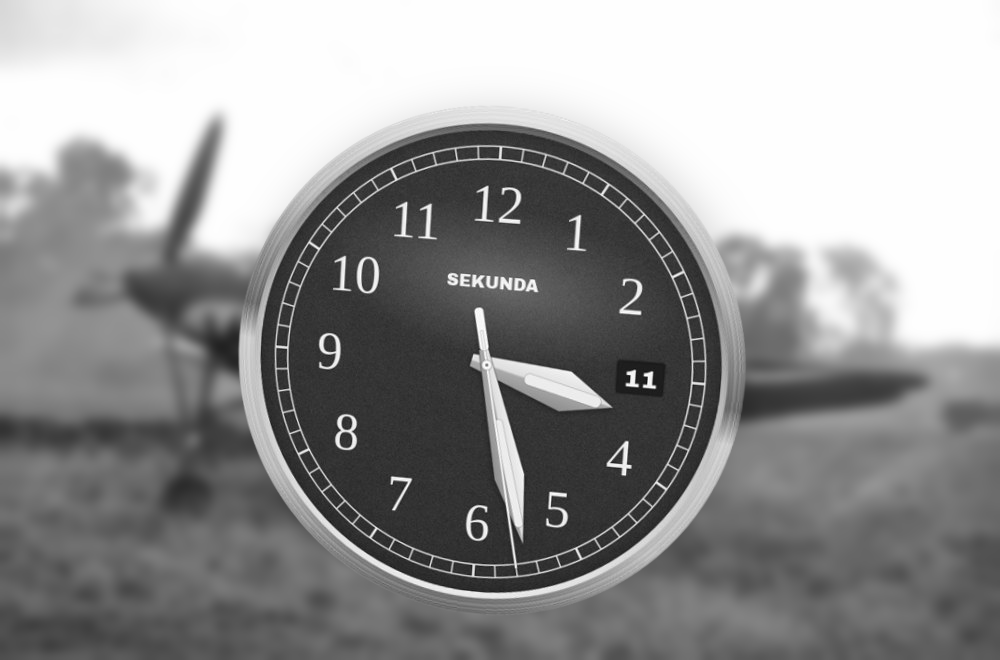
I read {"hour": 3, "minute": 27, "second": 28}
